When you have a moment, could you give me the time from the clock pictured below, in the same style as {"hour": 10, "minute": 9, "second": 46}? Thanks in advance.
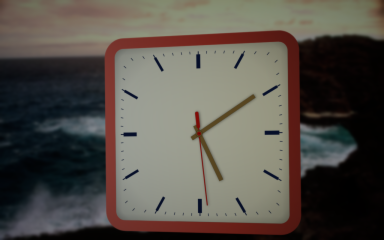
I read {"hour": 5, "minute": 9, "second": 29}
